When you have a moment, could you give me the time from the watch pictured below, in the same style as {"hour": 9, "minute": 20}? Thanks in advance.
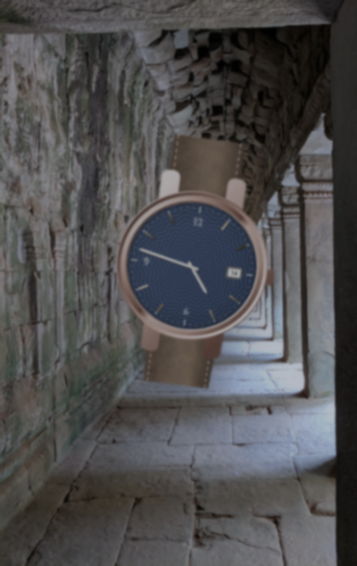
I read {"hour": 4, "minute": 47}
